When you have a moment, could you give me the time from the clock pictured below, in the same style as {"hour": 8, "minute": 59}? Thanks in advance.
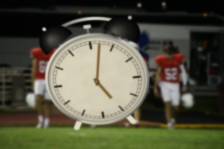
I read {"hour": 5, "minute": 2}
